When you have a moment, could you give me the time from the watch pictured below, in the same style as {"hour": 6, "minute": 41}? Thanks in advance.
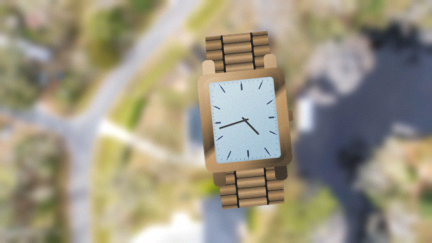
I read {"hour": 4, "minute": 43}
